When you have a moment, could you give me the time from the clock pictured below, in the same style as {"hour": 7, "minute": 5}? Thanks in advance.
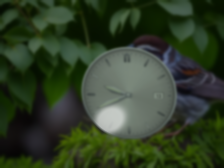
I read {"hour": 9, "minute": 41}
